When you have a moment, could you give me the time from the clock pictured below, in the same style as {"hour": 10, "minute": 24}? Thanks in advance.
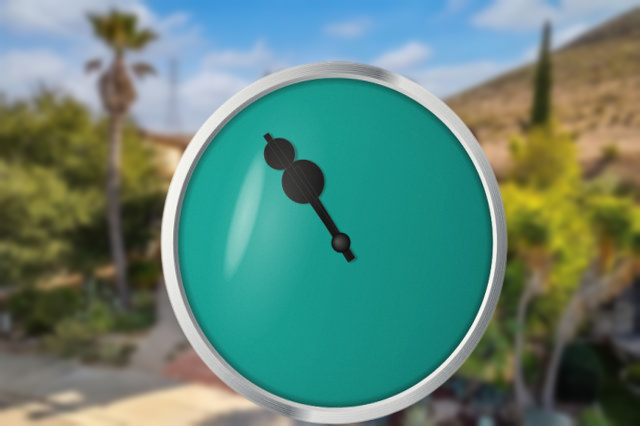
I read {"hour": 10, "minute": 54}
